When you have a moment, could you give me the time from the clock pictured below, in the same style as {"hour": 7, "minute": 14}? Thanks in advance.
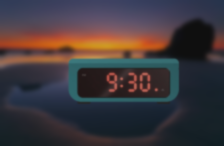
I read {"hour": 9, "minute": 30}
